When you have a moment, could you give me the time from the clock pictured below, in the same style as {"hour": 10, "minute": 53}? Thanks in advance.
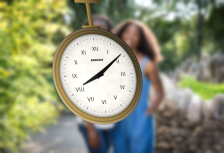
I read {"hour": 8, "minute": 9}
